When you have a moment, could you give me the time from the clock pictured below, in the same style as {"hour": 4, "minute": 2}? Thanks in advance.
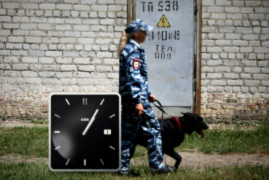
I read {"hour": 1, "minute": 5}
